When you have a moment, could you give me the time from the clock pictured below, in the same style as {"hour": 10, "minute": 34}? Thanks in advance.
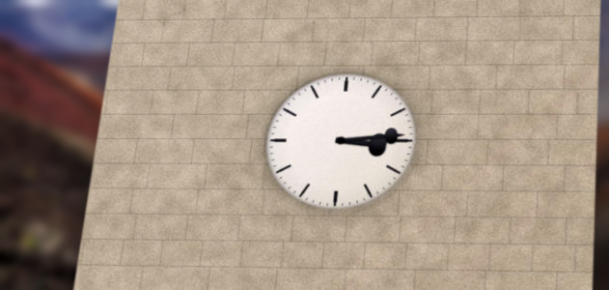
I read {"hour": 3, "minute": 14}
